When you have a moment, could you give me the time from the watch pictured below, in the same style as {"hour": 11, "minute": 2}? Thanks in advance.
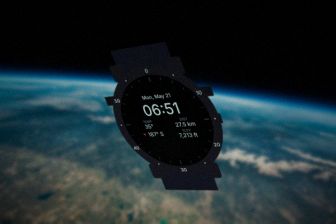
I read {"hour": 6, "minute": 51}
